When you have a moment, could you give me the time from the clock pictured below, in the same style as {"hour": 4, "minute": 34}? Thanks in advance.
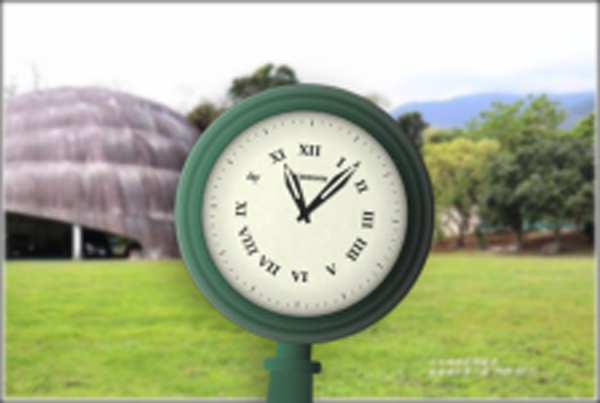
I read {"hour": 11, "minute": 7}
